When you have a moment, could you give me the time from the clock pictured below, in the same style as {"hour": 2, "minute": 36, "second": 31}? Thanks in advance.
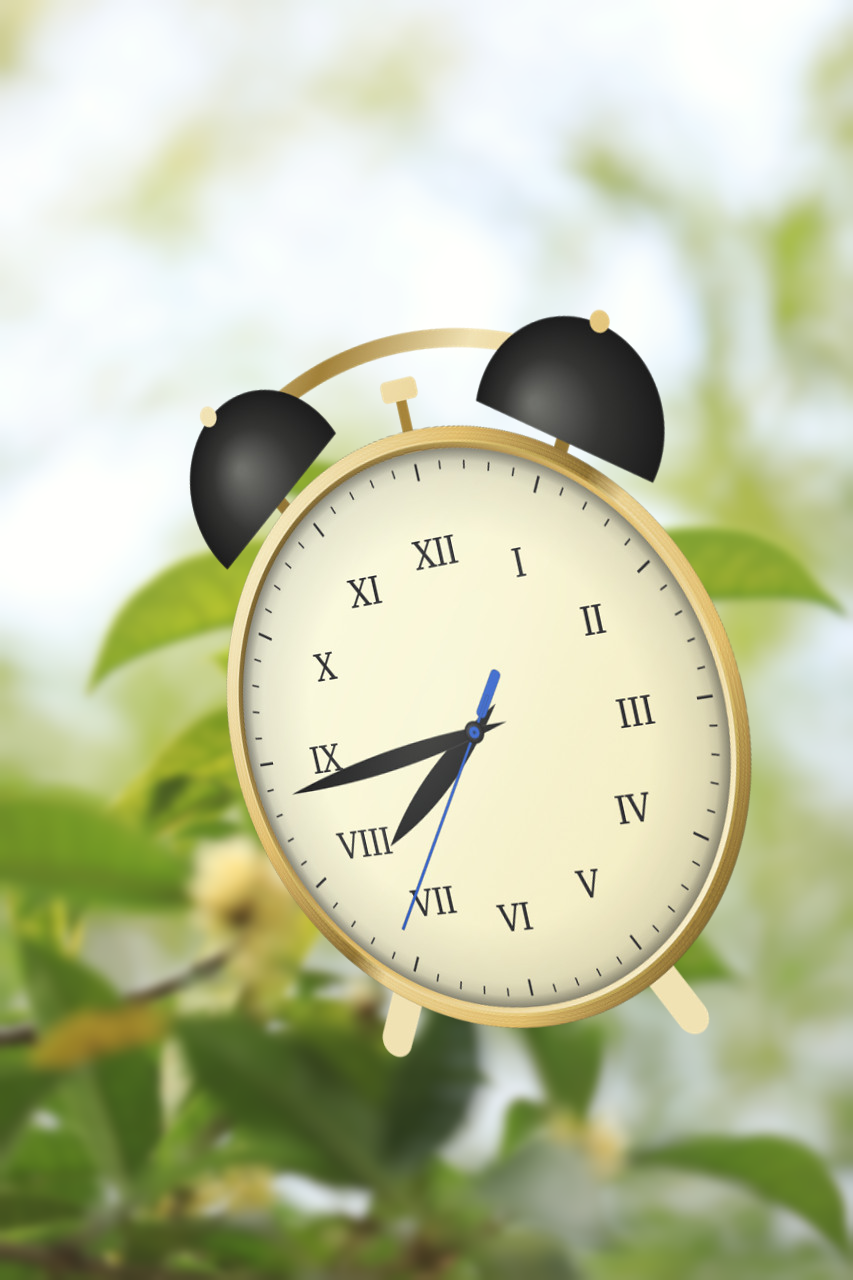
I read {"hour": 7, "minute": 43, "second": 36}
